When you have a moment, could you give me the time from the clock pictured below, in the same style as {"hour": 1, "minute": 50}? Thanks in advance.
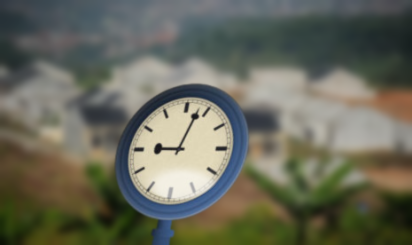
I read {"hour": 9, "minute": 3}
